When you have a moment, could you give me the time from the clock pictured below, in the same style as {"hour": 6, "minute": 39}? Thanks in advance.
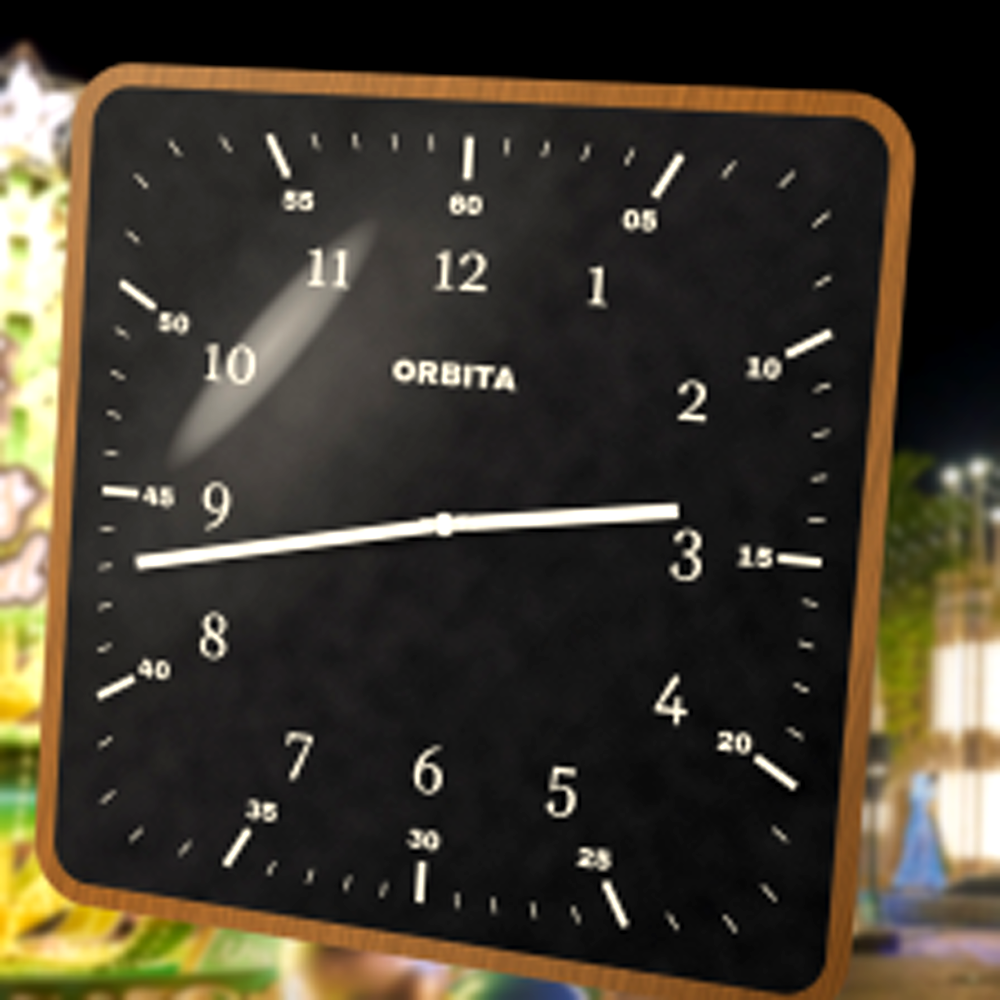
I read {"hour": 2, "minute": 43}
